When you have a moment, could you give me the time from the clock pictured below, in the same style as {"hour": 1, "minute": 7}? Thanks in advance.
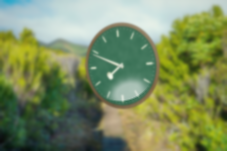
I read {"hour": 7, "minute": 49}
